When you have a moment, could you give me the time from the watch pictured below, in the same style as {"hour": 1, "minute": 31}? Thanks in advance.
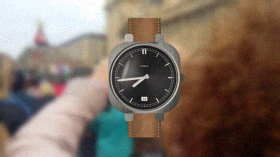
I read {"hour": 7, "minute": 44}
